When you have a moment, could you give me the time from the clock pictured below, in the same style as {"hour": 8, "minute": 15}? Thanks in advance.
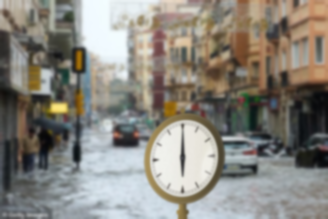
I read {"hour": 6, "minute": 0}
